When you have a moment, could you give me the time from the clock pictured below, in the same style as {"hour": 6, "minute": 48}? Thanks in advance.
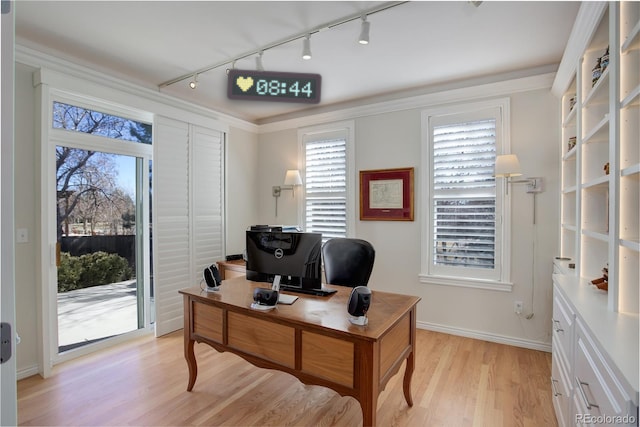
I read {"hour": 8, "minute": 44}
